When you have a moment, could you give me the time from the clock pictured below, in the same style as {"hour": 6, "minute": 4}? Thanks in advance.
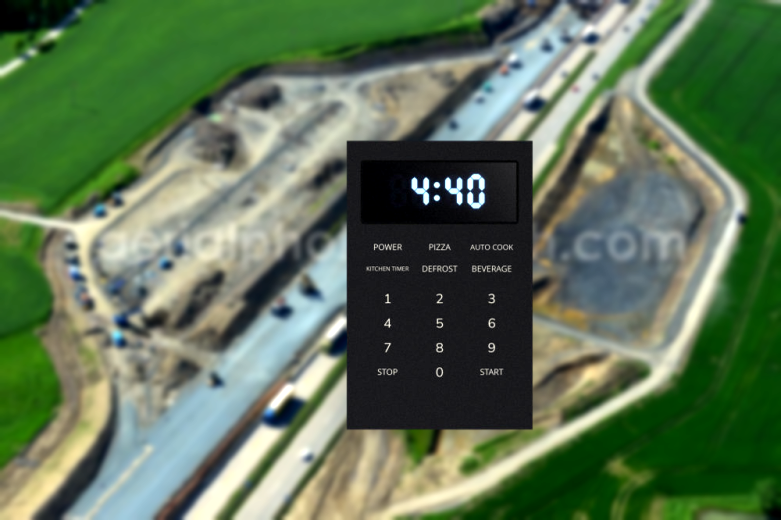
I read {"hour": 4, "minute": 40}
